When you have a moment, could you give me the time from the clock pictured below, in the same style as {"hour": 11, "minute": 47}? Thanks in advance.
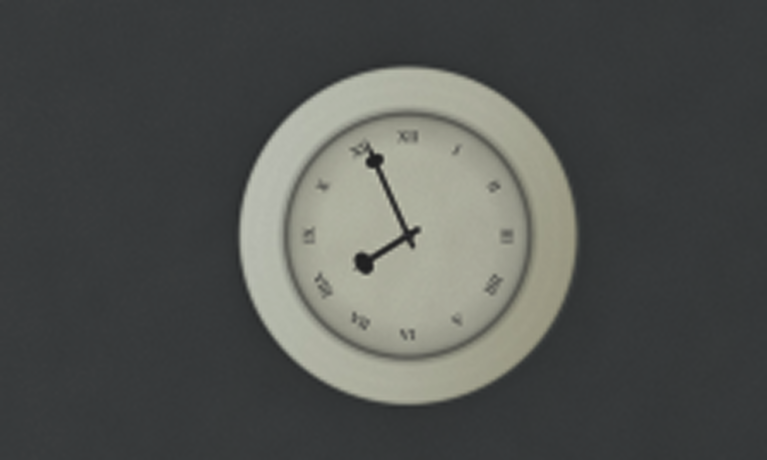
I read {"hour": 7, "minute": 56}
